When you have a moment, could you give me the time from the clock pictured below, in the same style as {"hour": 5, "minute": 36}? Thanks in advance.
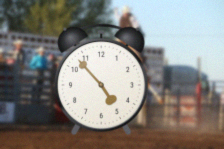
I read {"hour": 4, "minute": 53}
